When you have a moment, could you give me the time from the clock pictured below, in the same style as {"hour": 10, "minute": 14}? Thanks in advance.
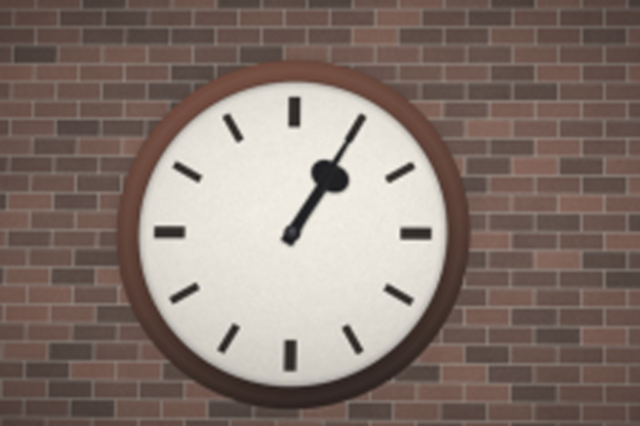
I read {"hour": 1, "minute": 5}
